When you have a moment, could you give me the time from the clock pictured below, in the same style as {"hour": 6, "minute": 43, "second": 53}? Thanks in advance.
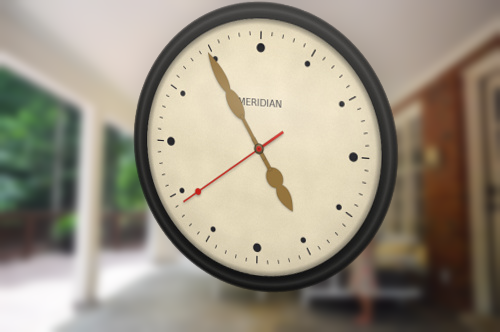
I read {"hour": 4, "minute": 54, "second": 39}
